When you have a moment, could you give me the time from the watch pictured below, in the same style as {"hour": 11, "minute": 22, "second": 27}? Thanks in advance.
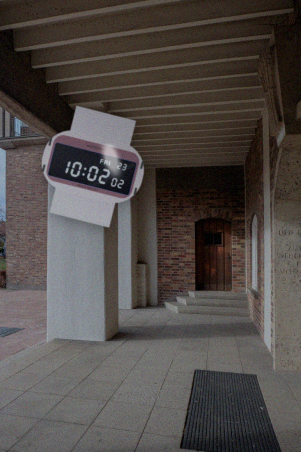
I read {"hour": 10, "minute": 2, "second": 2}
